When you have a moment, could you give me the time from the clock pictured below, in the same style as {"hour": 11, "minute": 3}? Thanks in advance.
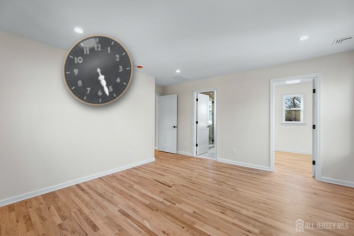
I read {"hour": 5, "minute": 27}
